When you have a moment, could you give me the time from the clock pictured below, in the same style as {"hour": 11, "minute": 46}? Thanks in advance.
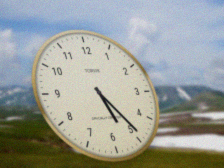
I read {"hour": 5, "minute": 24}
